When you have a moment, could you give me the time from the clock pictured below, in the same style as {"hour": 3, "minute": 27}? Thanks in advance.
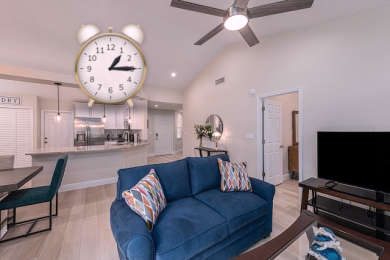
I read {"hour": 1, "minute": 15}
